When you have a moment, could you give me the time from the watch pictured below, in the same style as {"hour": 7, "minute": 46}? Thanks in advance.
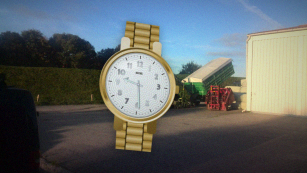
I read {"hour": 9, "minute": 29}
